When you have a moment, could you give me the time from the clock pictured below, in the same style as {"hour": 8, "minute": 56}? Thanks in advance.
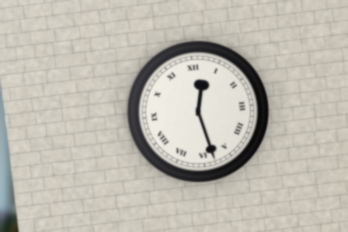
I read {"hour": 12, "minute": 28}
